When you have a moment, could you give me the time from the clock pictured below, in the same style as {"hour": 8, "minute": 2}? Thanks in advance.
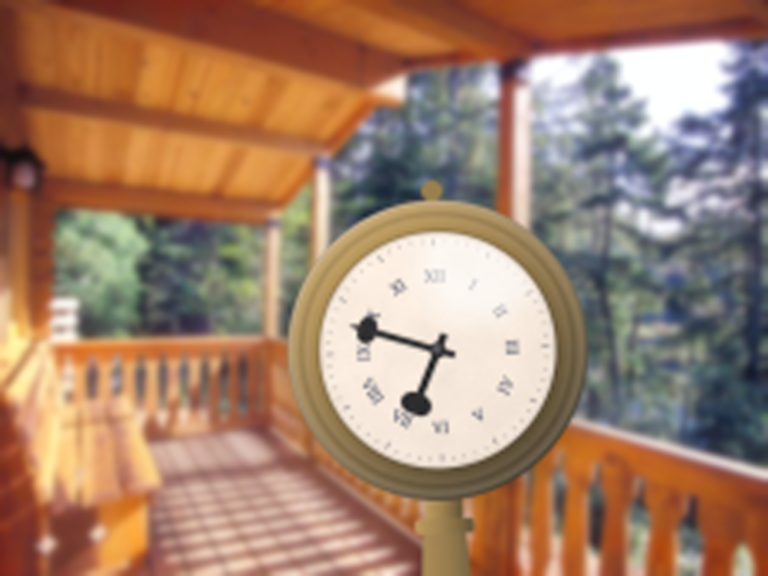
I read {"hour": 6, "minute": 48}
